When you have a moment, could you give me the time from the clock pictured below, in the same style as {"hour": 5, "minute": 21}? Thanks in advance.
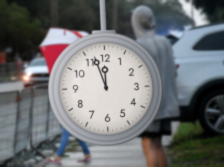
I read {"hour": 11, "minute": 57}
